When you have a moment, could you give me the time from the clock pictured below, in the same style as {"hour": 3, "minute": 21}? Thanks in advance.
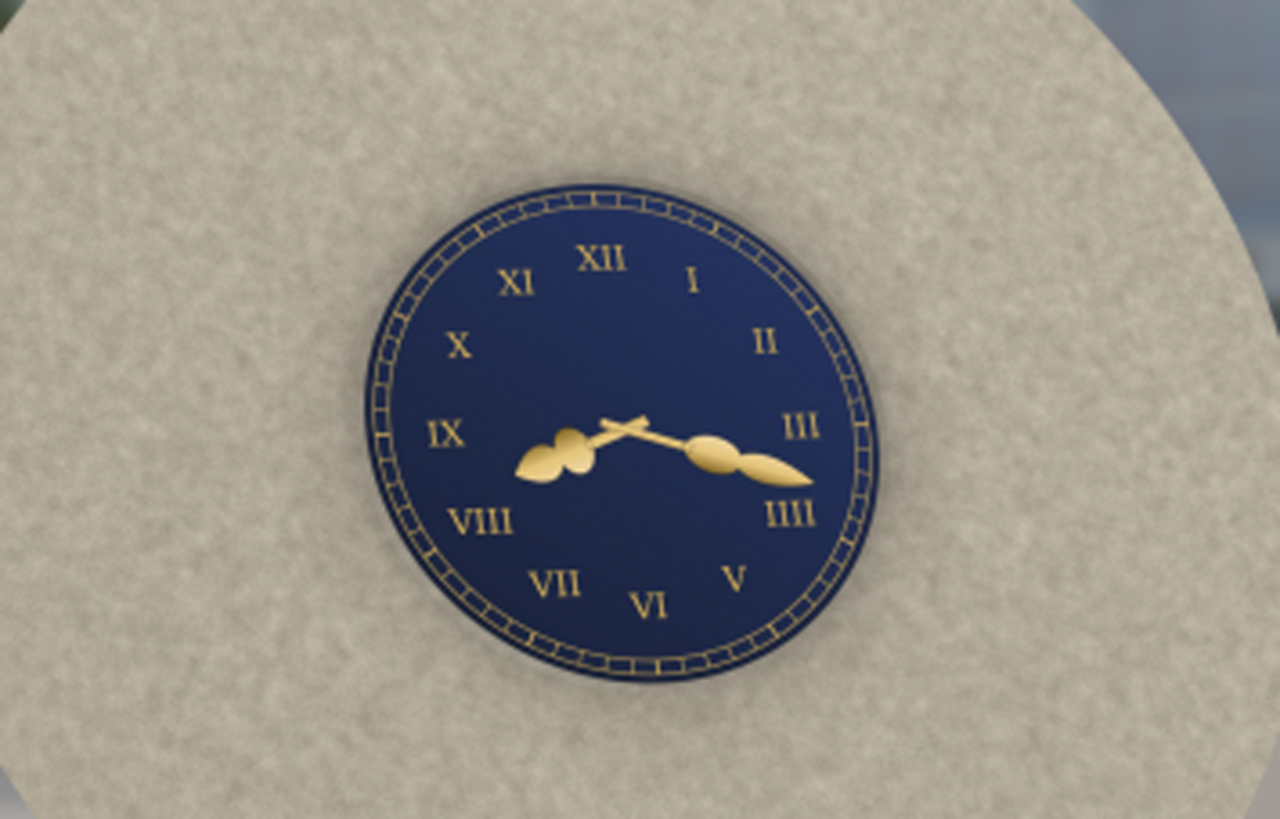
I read {"hour": 8, "minute": 18}
